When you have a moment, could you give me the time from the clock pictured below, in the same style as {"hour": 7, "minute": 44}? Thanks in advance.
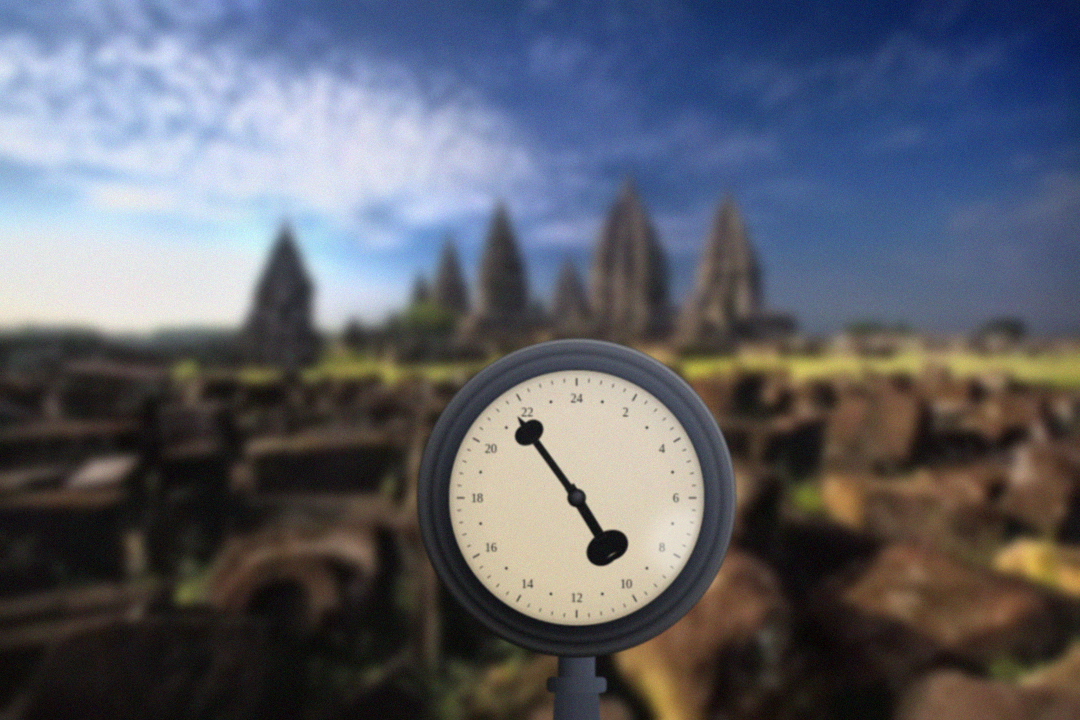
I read {"hour": 9, "minute": 54}
